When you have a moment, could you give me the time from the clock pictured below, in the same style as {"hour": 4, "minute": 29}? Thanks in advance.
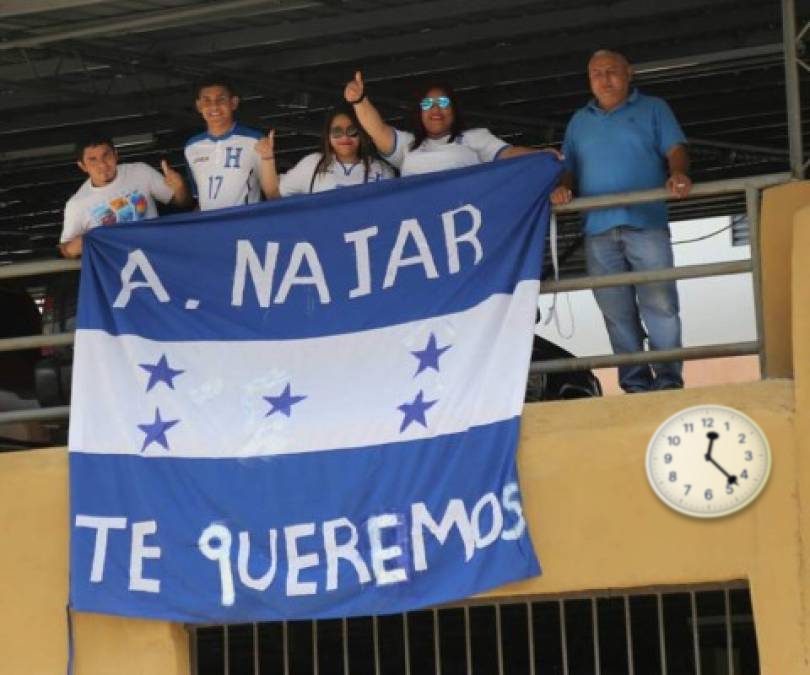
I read {"hour": 12, "minute": 23}
